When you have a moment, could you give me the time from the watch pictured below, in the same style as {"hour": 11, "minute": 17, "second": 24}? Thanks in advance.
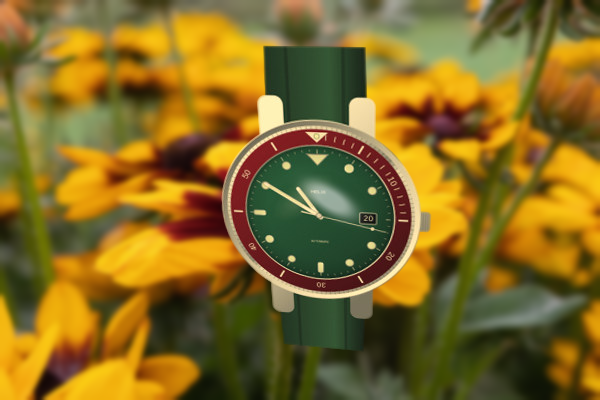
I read {"hour": 10, "minute": 50, "second": 17}
